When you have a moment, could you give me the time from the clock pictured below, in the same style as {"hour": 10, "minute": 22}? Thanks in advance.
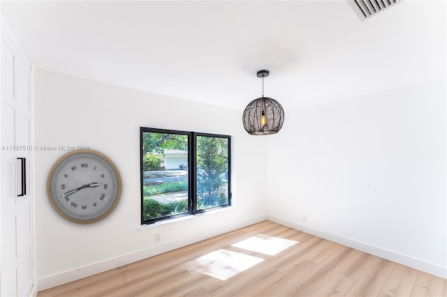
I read {"hour": 2, "minute": 41}
